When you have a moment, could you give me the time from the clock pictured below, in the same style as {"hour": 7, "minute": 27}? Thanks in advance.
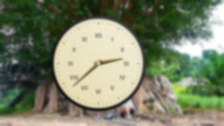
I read {"hour": 2, "minute": 38}
